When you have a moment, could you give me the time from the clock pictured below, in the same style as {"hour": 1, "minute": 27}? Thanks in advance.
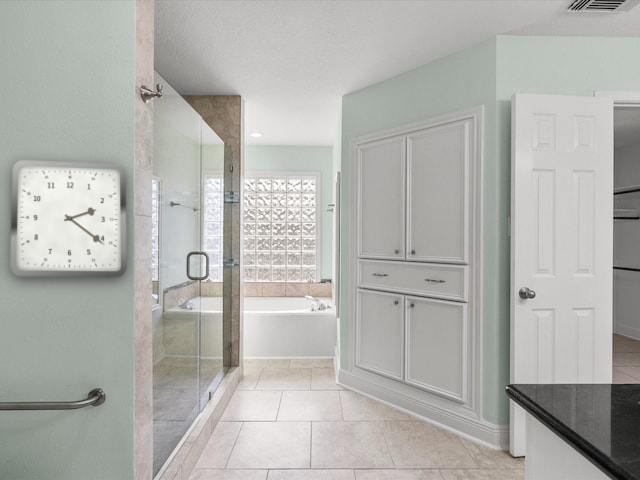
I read {"hour": 2, "minute": 21}
